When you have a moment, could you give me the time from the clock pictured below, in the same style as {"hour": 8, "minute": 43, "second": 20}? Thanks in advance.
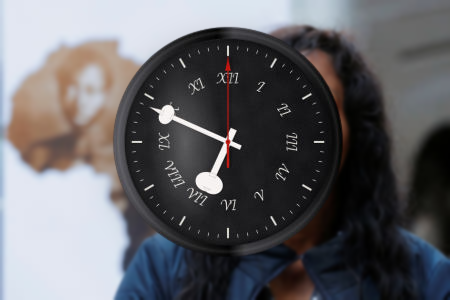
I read {"hour": 6, "minute": 49, "second": 0}
